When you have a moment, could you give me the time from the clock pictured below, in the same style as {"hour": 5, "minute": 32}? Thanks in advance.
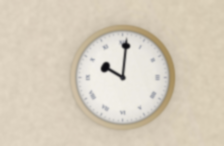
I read {"hour": 10, "minute": 1}
